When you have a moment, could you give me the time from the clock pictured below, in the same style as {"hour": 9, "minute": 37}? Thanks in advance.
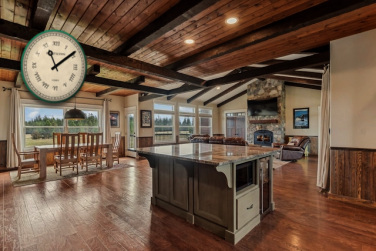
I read {"hour": 11, "minute": 9}
